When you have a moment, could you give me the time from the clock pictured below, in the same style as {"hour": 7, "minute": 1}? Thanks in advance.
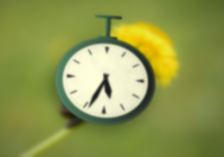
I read {"hour": 5, "minute": 34}
